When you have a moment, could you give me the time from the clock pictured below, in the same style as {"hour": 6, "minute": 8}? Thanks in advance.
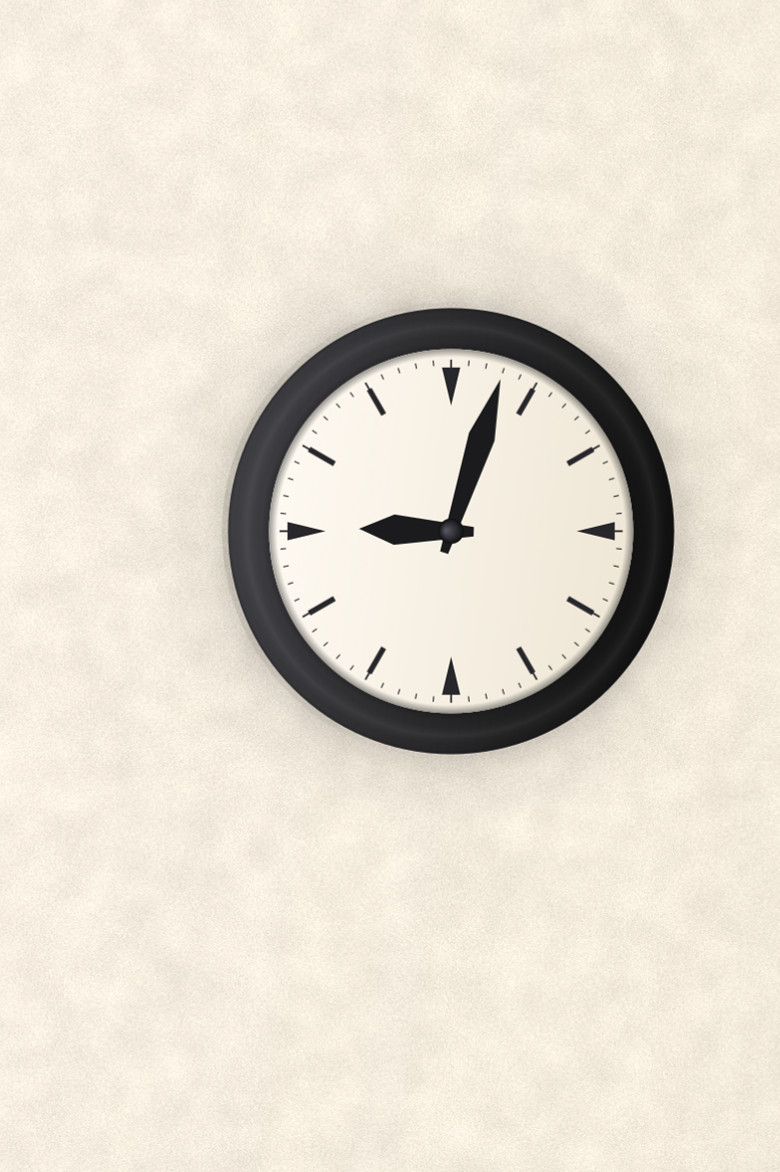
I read {"hour": 9, "minute": 3}
